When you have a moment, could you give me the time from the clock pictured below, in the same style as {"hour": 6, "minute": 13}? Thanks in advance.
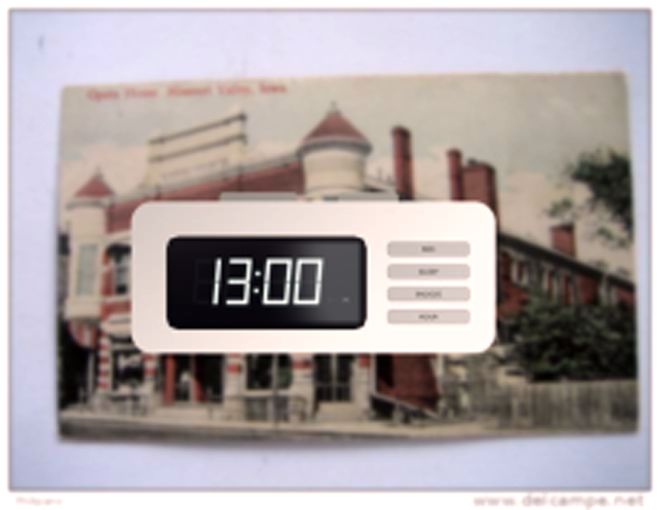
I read {"hour": 13, "minute": 0}
